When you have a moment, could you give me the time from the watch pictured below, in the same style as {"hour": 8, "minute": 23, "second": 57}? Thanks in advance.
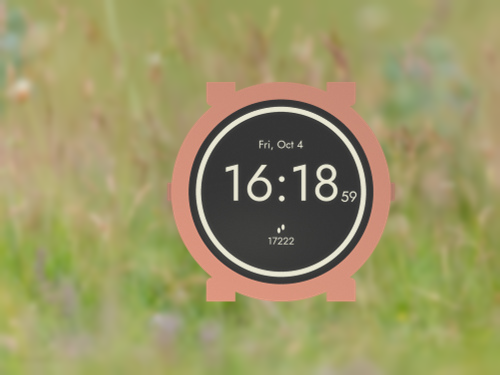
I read {"hour": 16, "minute": 18, "second": 59}
